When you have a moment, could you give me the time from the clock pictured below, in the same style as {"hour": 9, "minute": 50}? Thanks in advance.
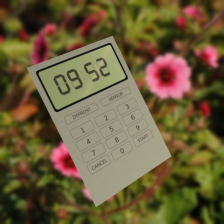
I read {"hour": 9, "minute": 52}
